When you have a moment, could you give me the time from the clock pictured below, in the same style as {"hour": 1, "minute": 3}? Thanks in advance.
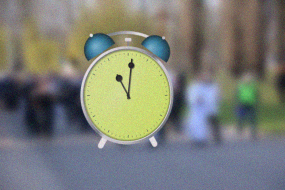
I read {"hour": 11, "minute": 1}
